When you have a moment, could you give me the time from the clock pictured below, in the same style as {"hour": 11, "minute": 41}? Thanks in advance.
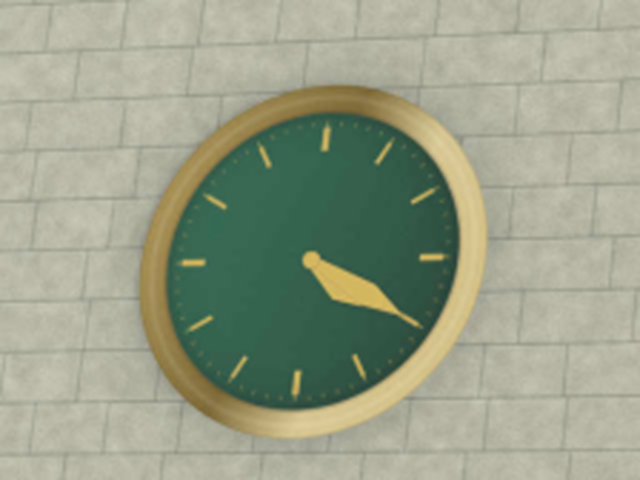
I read {"hour": 4, "minute": 20}
